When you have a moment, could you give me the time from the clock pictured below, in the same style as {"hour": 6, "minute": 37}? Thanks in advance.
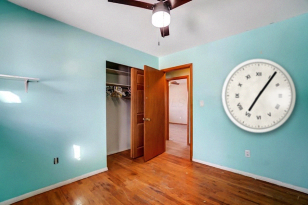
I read {"hour": 7, "minute": 6}
